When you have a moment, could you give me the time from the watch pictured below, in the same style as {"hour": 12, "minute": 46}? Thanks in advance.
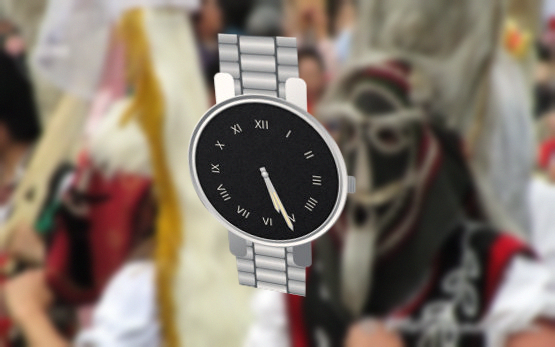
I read {"hour": 5, "minute": 26}
